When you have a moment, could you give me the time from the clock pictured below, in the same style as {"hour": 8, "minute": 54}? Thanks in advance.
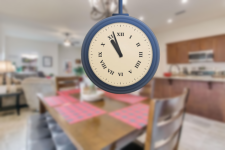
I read {"hour": 10, "minute": 57}
